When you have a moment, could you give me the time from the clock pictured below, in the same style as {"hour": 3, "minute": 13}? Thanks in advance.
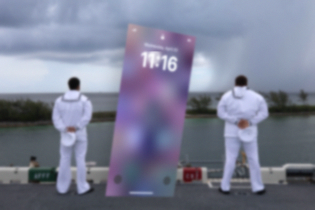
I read {"hour": 11, "minute": 16}
